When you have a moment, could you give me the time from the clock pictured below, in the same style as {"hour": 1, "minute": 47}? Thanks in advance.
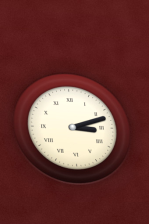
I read {"hour": 3, "minute": 12}
